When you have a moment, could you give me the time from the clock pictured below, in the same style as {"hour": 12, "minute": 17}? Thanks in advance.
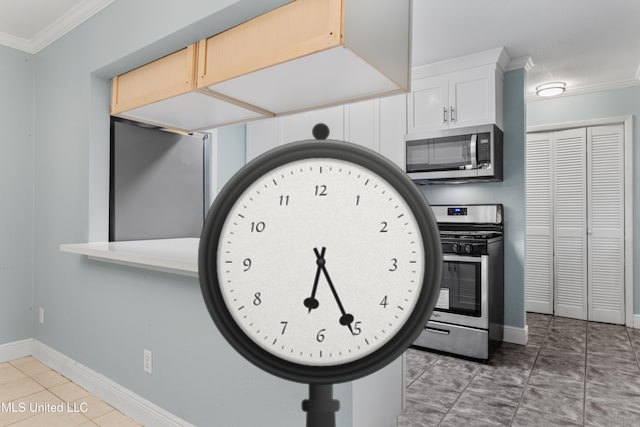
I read {"hour": 6, "minute": 26}
